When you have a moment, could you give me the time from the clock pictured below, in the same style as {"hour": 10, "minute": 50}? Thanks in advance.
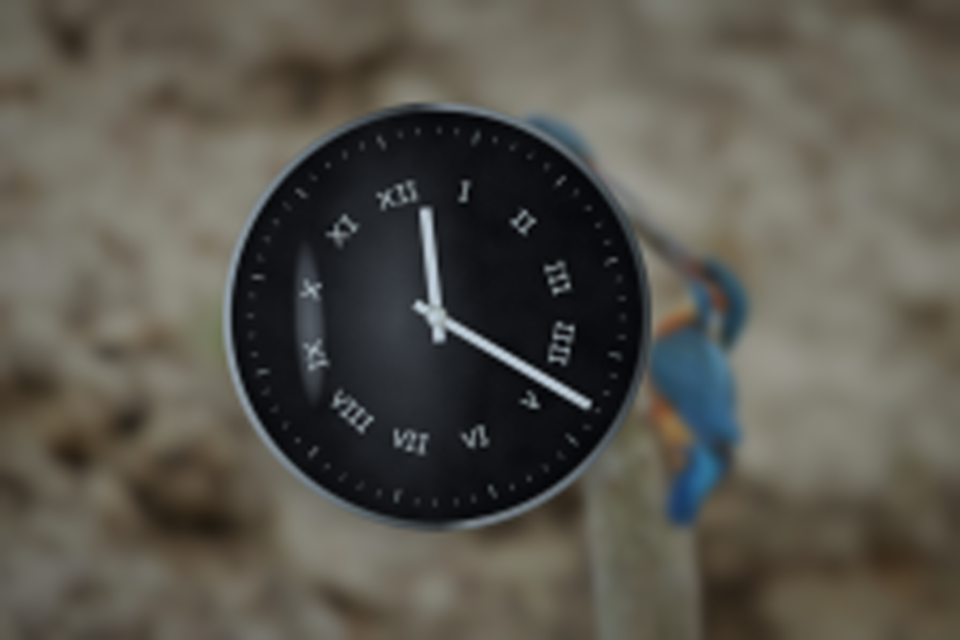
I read {"hour": 12, "minute": 23}
